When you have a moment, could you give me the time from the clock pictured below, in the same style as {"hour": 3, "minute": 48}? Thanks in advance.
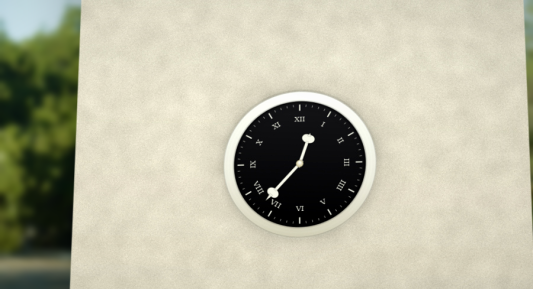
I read {"hour": 12, "minute": 37}
